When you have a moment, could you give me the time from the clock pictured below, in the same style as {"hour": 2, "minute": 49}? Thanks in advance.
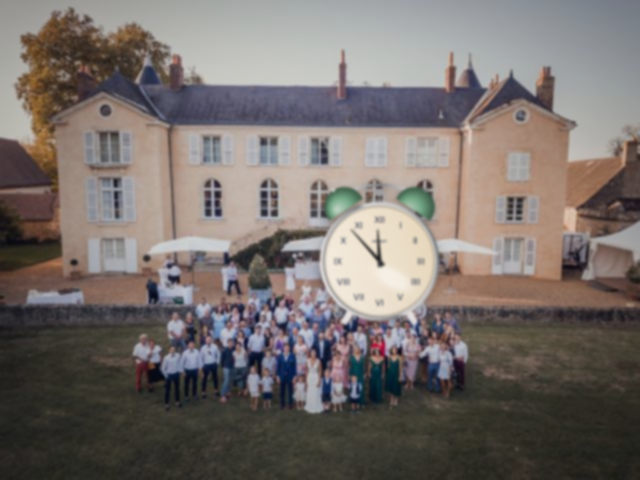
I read {"hour": 11, "minute": 53}
